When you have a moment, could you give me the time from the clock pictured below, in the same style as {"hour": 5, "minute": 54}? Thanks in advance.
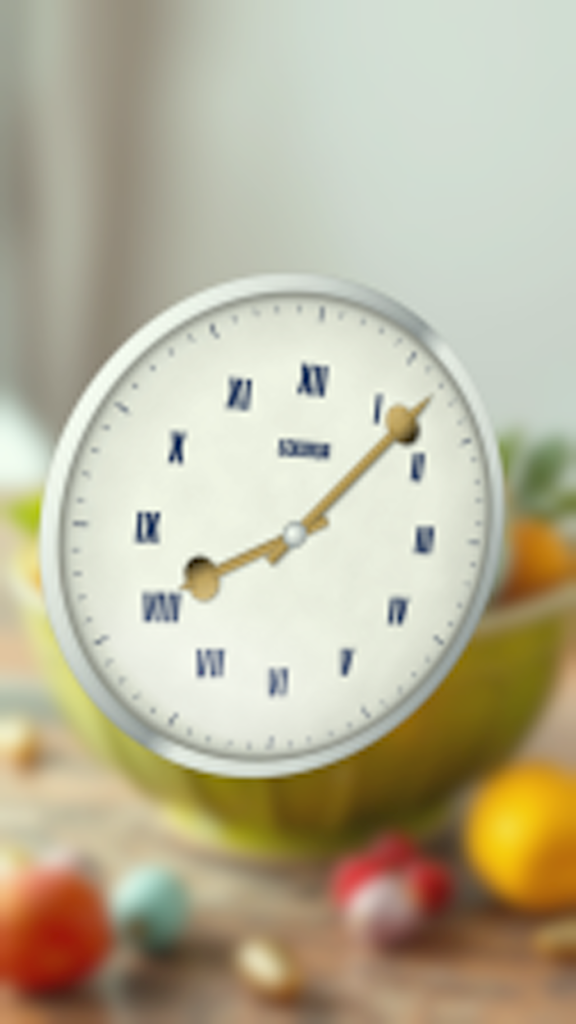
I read {"hour": 8, "minute": 7}
